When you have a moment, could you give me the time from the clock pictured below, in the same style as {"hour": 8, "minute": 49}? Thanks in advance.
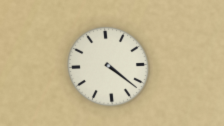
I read {"hour": 4, "minute": 22}
